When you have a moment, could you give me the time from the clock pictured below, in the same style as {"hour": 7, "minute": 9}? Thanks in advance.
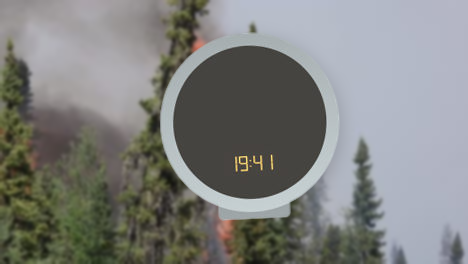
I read {"hour": 19, "minute": 41}
